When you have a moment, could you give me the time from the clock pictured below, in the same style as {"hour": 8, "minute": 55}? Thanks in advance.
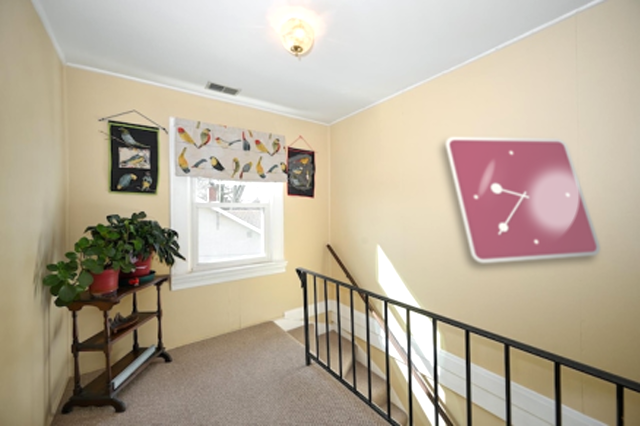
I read {"hour": 9, "minute": 37}
